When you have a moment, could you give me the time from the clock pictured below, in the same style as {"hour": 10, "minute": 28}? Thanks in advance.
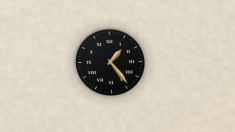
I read {"hour": 1, "minute": 24}
